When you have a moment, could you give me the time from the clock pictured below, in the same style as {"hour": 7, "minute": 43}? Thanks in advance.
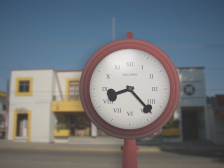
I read {"hour": 8, "minute": 23}
